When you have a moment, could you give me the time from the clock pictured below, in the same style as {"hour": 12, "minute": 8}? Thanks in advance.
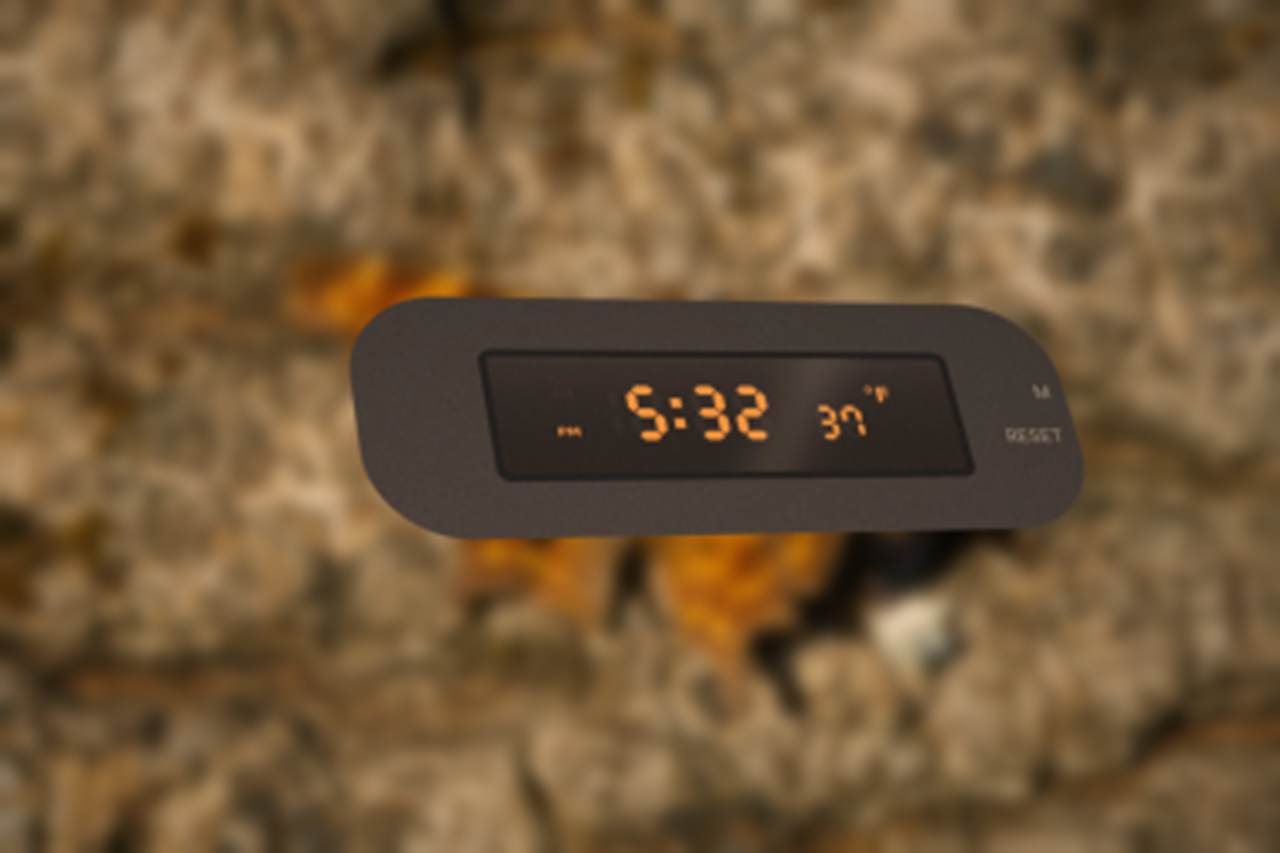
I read {"hour": 5, "minute": 32}
